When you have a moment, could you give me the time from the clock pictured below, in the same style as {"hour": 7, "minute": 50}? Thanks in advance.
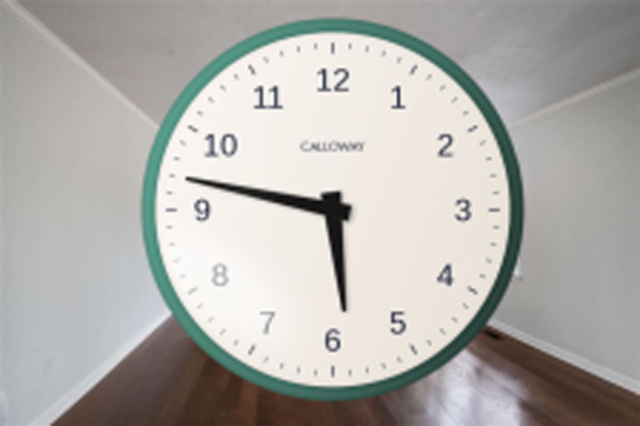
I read {"hour": 5, "minute": 47}
